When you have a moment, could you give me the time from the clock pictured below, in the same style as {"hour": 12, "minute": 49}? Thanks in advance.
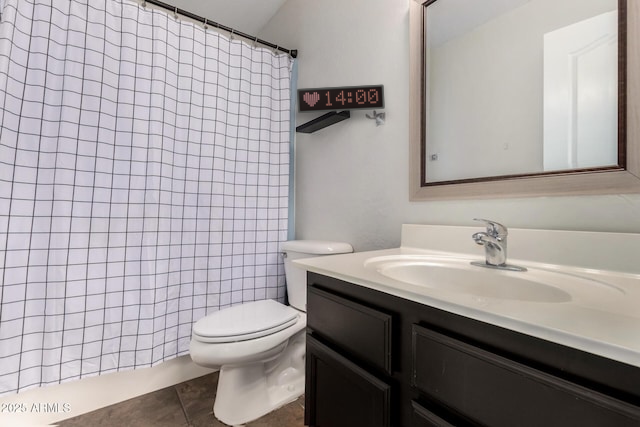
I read {"hour": 14, "minute": 0}
